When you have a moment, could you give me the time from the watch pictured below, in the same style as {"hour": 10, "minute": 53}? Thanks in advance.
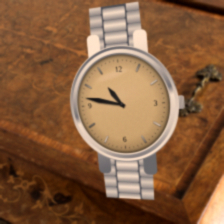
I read {"hour": 10, "minute": 47}
